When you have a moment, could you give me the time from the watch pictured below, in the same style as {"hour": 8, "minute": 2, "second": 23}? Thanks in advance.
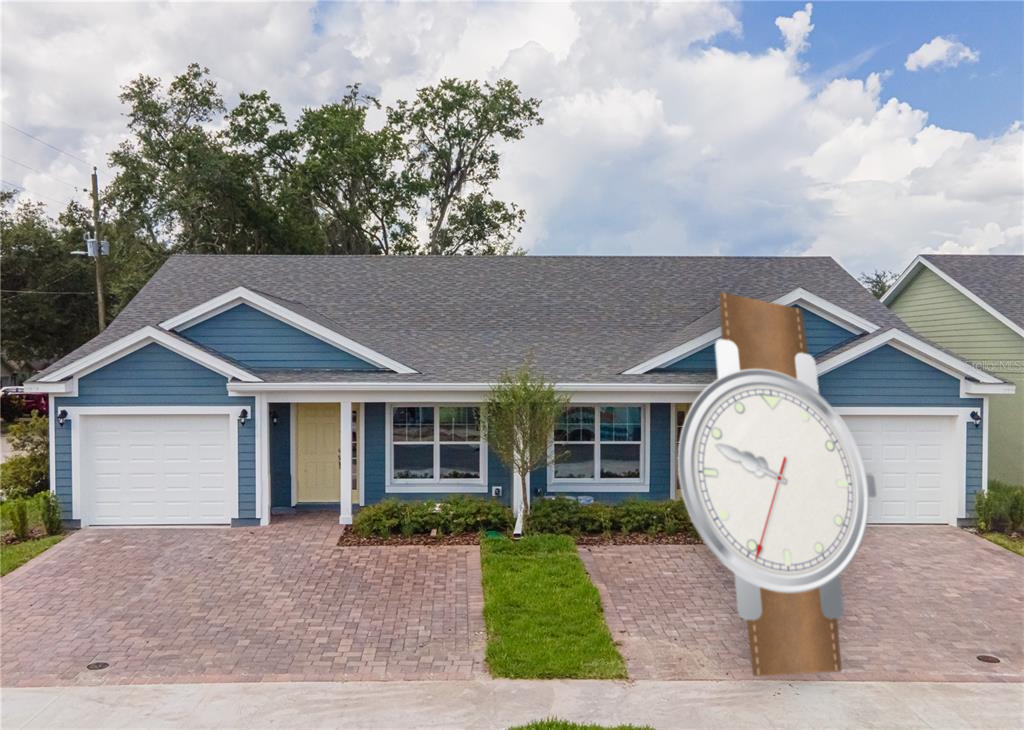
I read {"hour": 9, "minute": 48, "second": 34}
